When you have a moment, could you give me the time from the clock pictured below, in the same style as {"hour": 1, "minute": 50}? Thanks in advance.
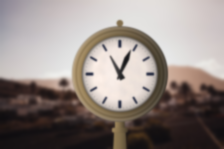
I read {"hour": 11, "minute": 4}
